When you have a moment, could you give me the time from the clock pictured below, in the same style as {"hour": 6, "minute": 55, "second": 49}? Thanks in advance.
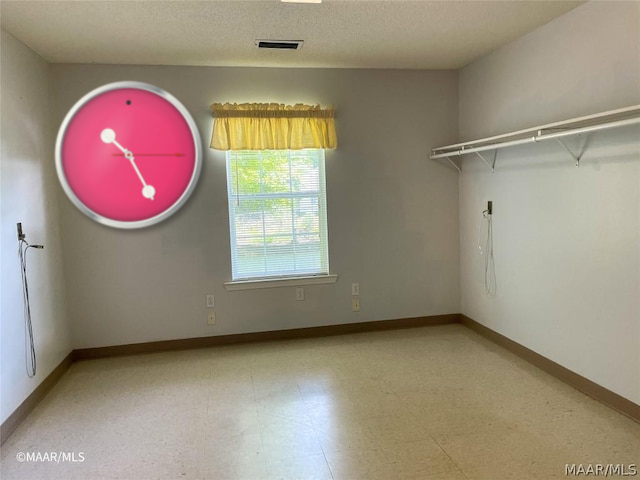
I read {"hour": 10, "minute": 25, "second": 15}
